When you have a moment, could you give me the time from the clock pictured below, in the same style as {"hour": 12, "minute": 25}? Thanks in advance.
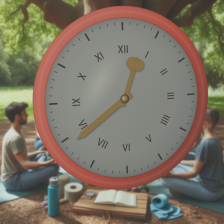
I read {"hour": 12, "minute": 39}
